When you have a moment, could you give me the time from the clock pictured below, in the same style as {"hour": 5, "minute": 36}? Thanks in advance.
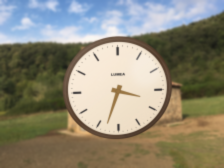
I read {"hour": 3, "minute": 33}
